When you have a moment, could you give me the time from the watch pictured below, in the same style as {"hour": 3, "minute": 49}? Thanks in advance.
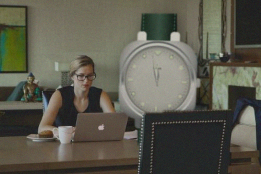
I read {"hour": 11, "minute": 58}
